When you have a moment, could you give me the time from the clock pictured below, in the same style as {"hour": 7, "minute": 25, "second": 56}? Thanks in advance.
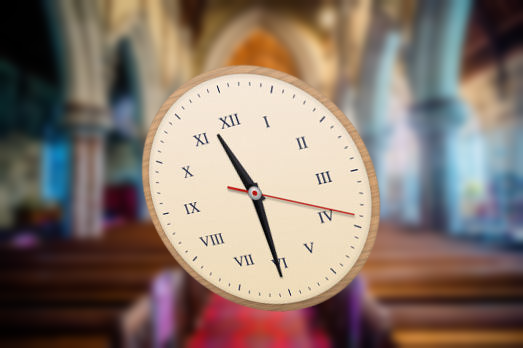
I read {"hour": 11, "minute": 30, "second": 19}
